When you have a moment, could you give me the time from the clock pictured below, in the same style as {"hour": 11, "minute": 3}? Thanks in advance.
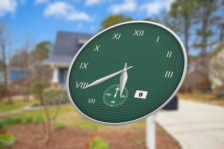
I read {"hour": 5, "minute": 39}
